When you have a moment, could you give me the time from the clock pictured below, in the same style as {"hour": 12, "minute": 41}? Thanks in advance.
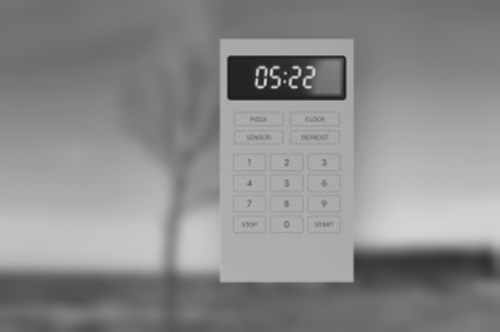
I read {"hour": 5, "minute": 22}
